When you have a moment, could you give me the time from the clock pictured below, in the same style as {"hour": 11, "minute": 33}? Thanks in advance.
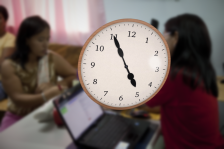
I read {"hour": 4, "minute": 55}
